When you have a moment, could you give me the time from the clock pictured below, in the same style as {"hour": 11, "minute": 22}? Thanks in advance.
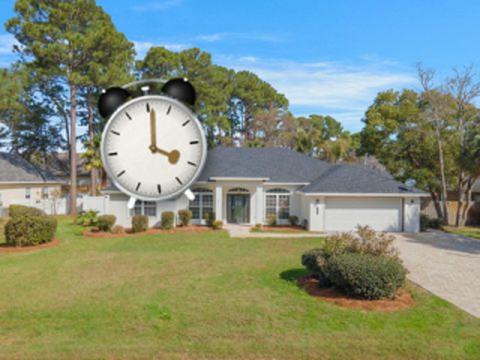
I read {"hour": 4, "minute": 1}
